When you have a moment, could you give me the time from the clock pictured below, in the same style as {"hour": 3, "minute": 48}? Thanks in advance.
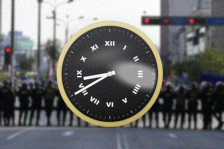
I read {"hour": 8, "minute": 40}
